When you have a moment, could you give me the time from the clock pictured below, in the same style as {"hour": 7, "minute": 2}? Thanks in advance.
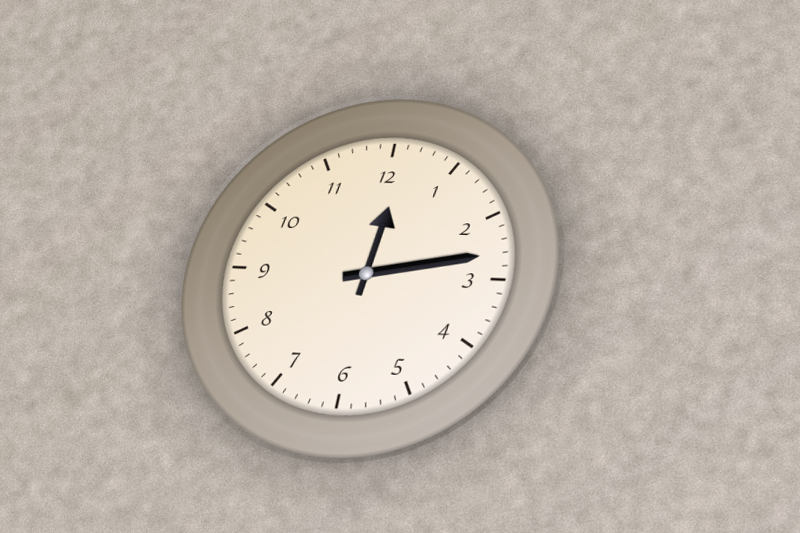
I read {"hour": 12, "minute": 13}
